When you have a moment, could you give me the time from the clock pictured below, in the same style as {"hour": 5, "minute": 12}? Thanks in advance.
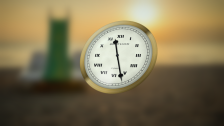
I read {"hour": 11, "minute": 27}
